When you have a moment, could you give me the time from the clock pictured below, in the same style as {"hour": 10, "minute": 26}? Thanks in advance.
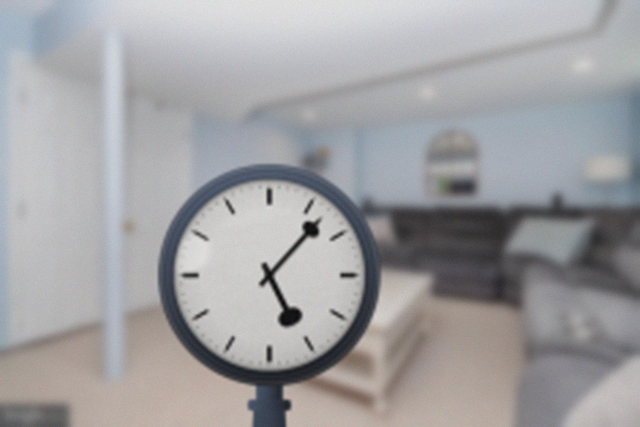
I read {"hour": 5, "minute": 7}
